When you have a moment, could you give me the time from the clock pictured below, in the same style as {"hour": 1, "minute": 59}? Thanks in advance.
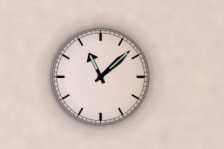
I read {"hour": 11, "minute": 8}
